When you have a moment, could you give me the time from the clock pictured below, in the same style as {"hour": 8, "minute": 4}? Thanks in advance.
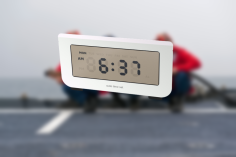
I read {"hour": 6, "minute": 37}
